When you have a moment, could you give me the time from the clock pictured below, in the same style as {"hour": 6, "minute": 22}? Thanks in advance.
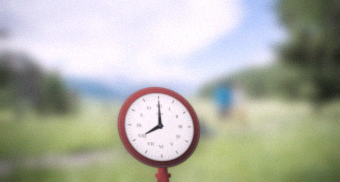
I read {"hour": 8, "minute": 0}
